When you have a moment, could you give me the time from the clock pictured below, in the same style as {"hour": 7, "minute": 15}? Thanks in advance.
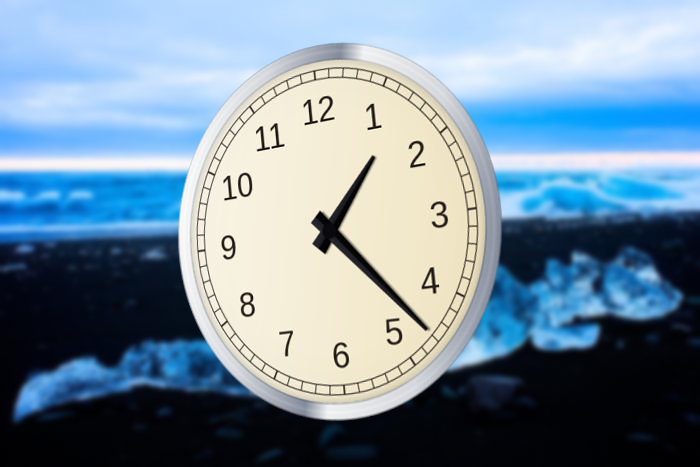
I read {"hour": 1, "minute": 23}
